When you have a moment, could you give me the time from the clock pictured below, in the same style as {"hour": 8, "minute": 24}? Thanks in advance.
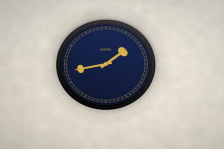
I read {"hour": 1, "minute": 43}
